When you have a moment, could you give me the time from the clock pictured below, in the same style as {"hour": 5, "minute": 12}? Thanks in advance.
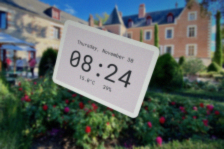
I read {"hour": 8, "minute": 24}
